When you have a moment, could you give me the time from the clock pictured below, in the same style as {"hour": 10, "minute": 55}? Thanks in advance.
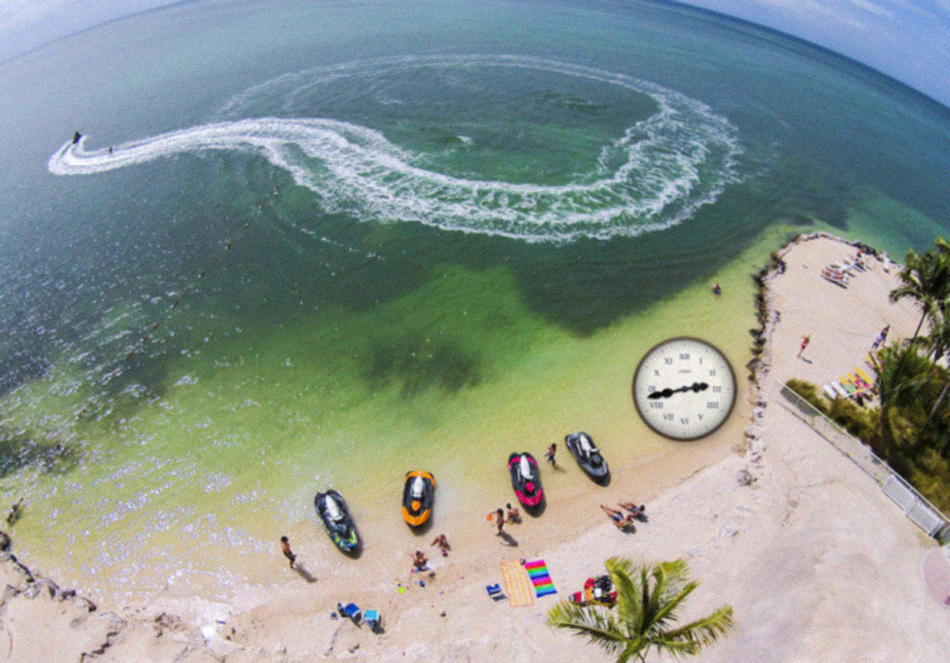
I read {"hour": 2, "minute": 43}
